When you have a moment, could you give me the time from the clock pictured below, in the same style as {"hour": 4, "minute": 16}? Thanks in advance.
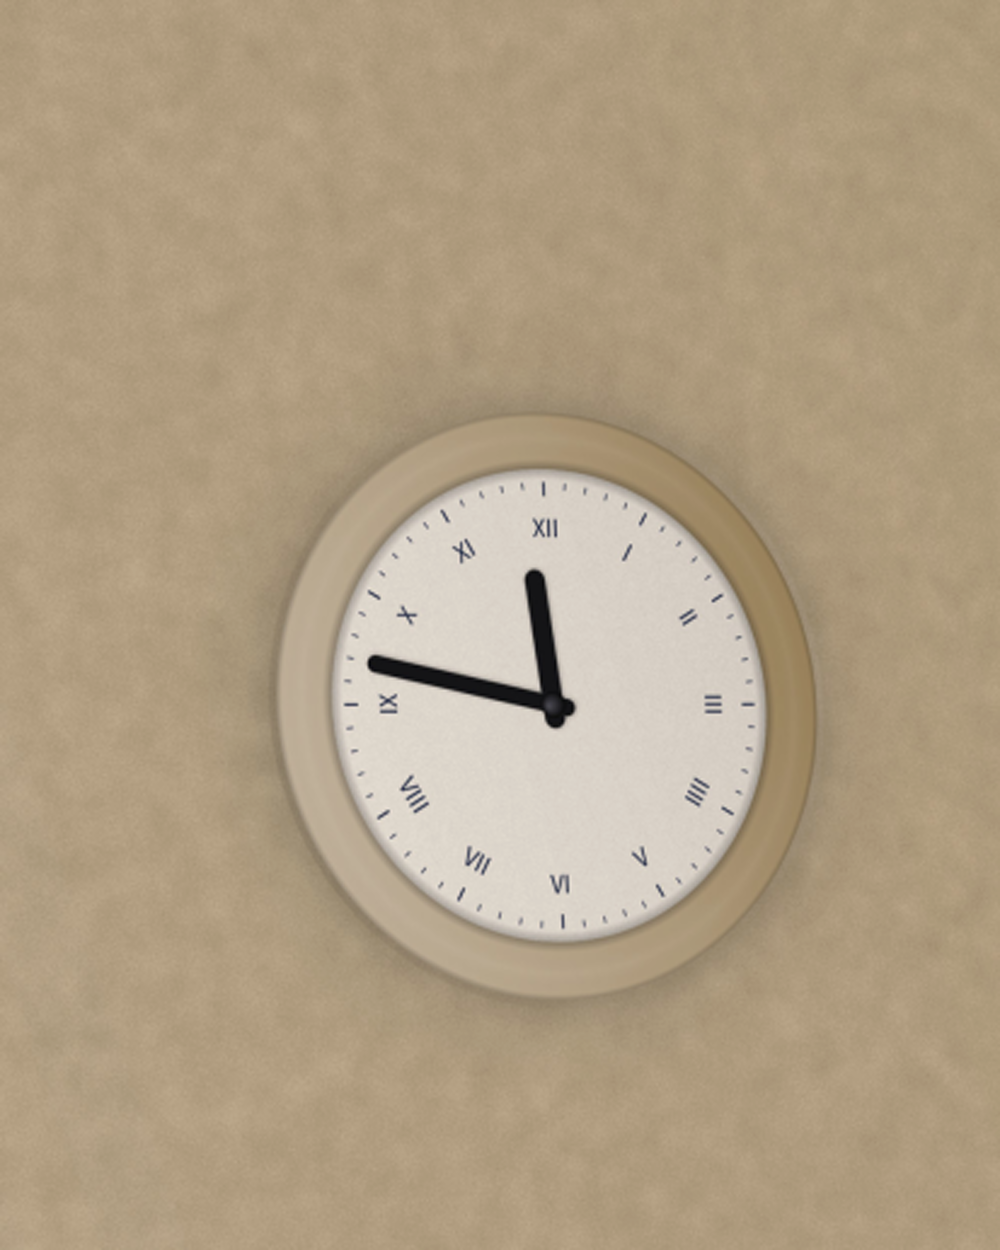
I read {"hour": 11, "minute": 47}
